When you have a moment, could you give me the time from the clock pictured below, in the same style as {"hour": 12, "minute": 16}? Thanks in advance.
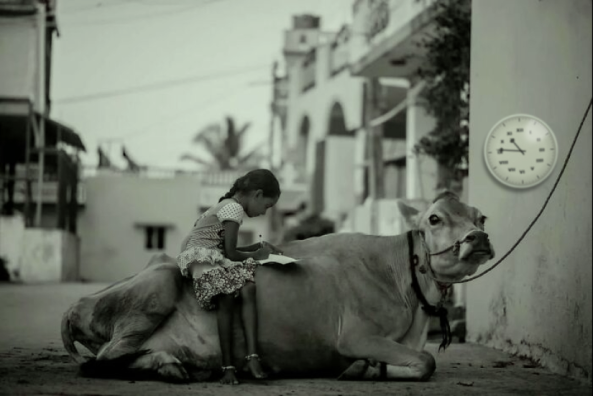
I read {"hour": 10, "minute": 46}
